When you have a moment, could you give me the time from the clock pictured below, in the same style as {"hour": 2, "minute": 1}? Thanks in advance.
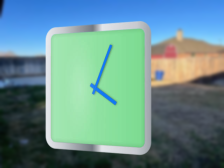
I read {"hour": 4, "minute": 4}
